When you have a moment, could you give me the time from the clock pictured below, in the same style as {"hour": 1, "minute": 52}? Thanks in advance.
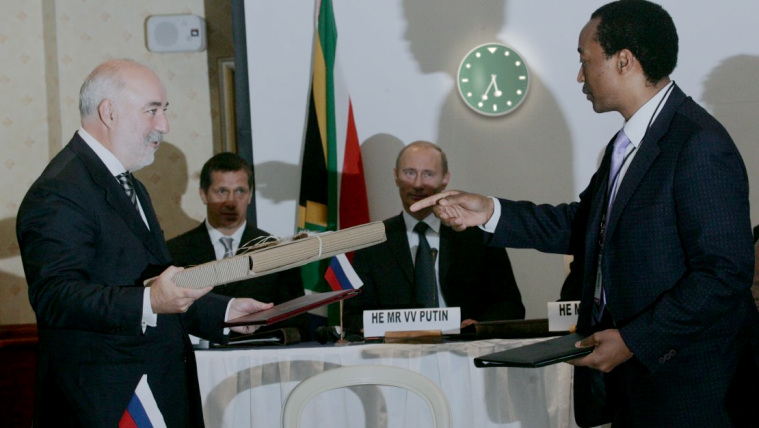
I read {"hour": 5, "minute": 35}
